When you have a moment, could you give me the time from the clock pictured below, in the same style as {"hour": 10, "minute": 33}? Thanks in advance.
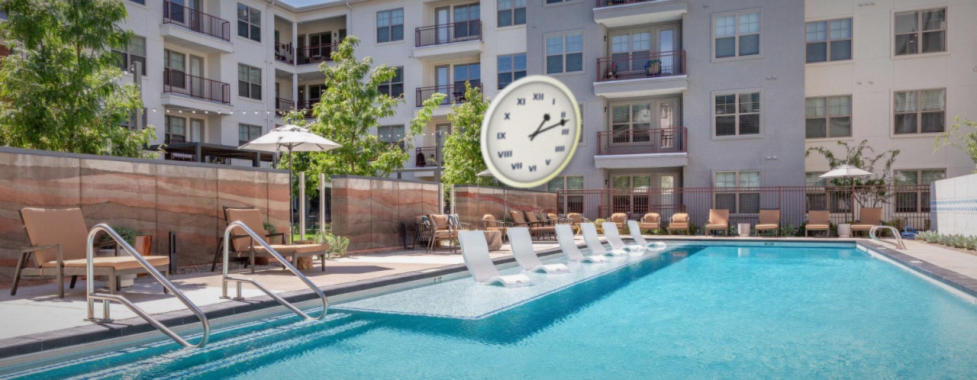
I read {"hour": 1, "minute": 12}
